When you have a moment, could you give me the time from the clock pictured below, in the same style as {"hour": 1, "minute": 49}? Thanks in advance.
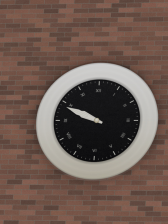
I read {"hour": 9, "minute": 49}
